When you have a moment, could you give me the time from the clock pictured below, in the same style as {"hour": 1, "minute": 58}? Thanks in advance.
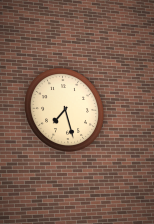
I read {"hour": 7, "minute": 28}
